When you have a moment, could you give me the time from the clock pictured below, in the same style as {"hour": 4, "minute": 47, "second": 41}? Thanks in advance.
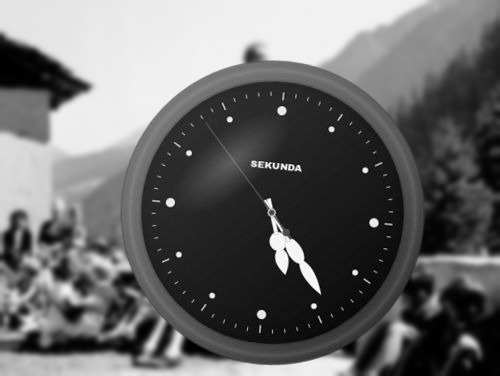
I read {"hour": 5, "minute": 23, "second": 53}
